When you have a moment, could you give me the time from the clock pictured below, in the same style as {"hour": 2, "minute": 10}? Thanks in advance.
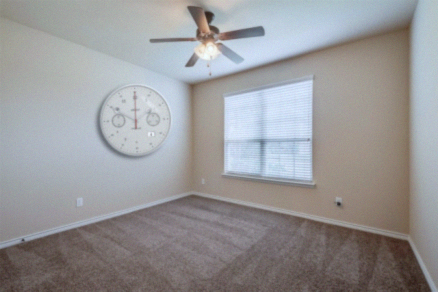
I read {"hour": 1, "minute": 50}
